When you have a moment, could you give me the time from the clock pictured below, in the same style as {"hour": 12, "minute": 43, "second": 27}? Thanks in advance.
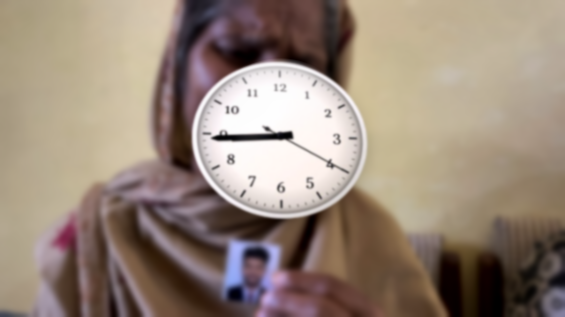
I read {"hour": 8, "minute": 44, "second": 20}
